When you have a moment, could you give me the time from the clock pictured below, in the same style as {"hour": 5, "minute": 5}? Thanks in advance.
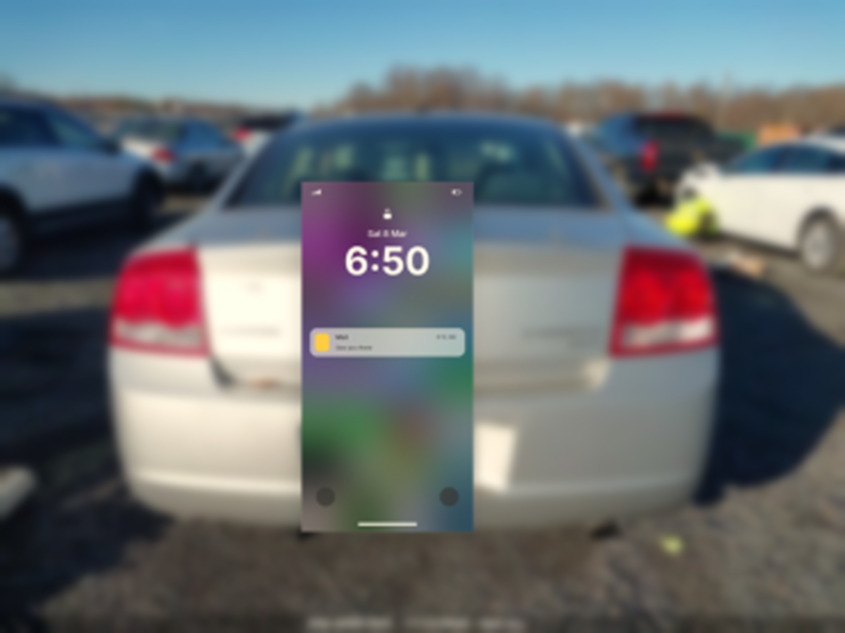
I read {"hour": 6, "minute": 50}
